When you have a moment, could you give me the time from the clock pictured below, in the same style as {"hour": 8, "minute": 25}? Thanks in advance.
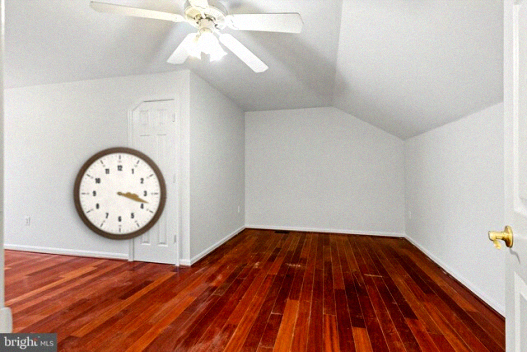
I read {"hour": 3, "minute": 18}
